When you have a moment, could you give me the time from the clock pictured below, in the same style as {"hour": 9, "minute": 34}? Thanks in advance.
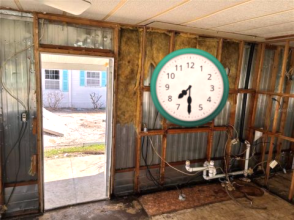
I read {"hour": 7, "minute": 30}
